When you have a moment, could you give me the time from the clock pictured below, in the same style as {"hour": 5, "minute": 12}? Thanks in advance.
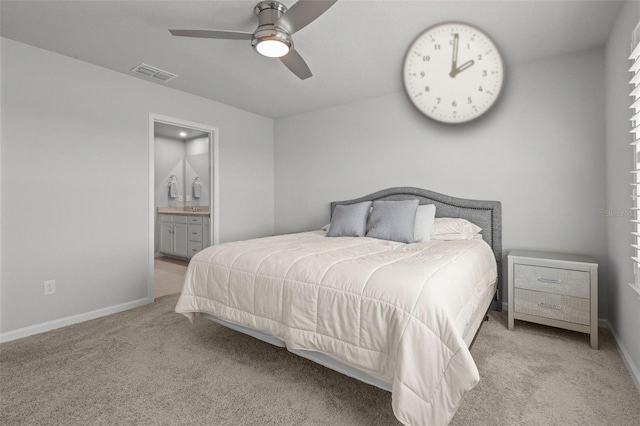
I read {"hour": 2, "minute": 1}
